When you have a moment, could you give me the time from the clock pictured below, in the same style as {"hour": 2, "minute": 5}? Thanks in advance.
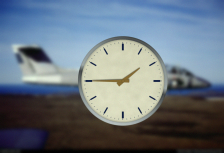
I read {"hour": 1, "minute": 45}
